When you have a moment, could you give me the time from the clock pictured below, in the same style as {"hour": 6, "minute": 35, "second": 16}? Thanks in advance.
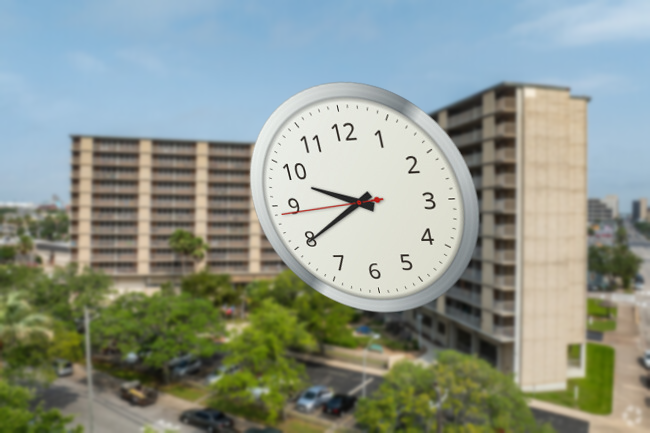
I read {"hour": 9, "minute": 39, "second": 44}
